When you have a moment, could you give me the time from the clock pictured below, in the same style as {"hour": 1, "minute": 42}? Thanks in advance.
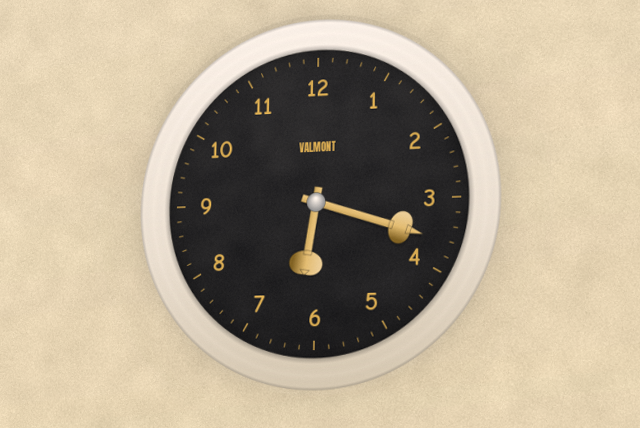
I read {"hour": 6, "minute": 18}
